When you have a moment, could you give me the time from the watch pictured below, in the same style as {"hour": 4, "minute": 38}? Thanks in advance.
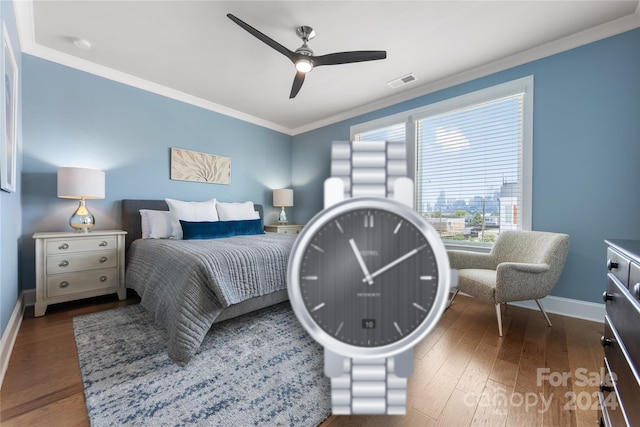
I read {"hour": 11, "minute": 10}
